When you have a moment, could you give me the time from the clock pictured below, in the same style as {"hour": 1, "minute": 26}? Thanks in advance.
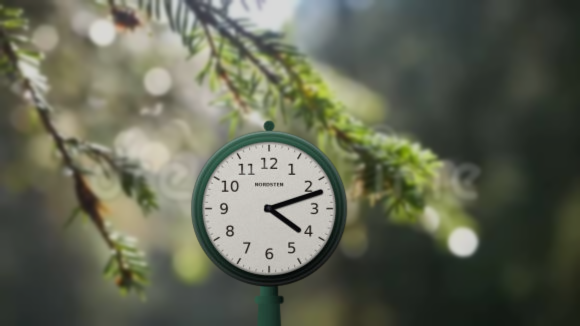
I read {"hour": 4, "minute": 12}
